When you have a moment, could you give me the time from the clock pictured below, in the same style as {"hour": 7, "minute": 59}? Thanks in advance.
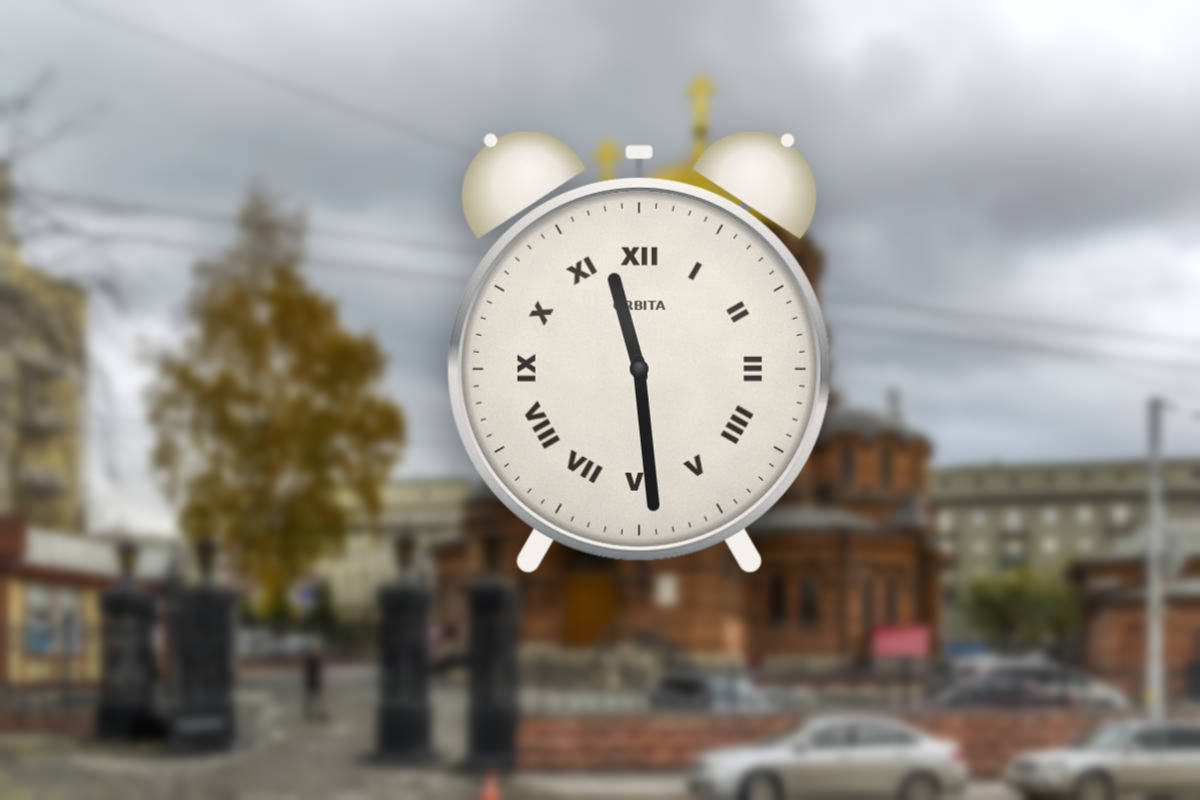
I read {"hour": 11, "minute": 29}
